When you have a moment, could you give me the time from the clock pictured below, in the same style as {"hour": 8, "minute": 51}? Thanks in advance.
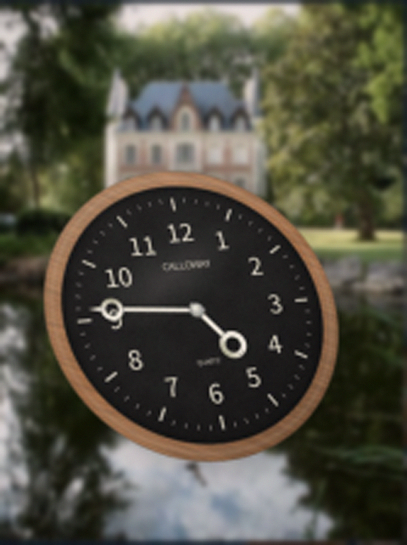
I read {"hour": 4, "minute": 46}
